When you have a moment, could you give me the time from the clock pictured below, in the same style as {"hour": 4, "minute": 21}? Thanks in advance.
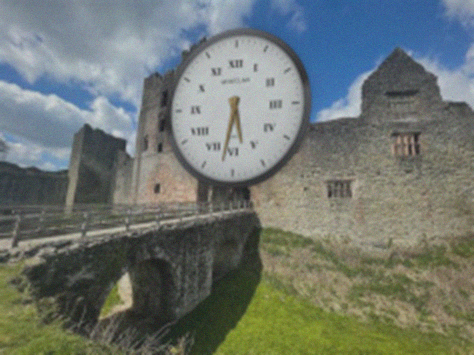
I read {"hour": 5, "minute": 32}
